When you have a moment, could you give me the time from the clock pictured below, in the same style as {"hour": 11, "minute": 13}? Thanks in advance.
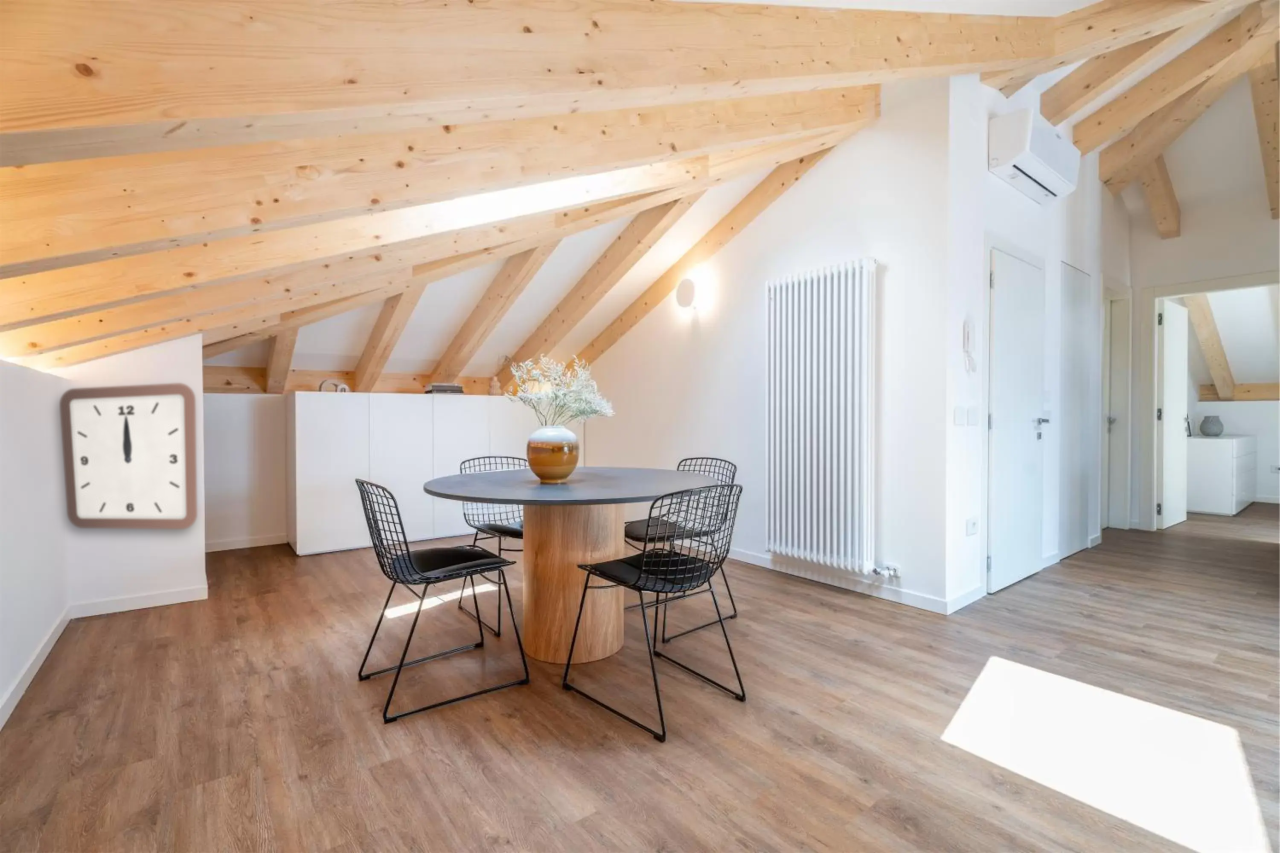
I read {"hour": 12, "minute": 0}
